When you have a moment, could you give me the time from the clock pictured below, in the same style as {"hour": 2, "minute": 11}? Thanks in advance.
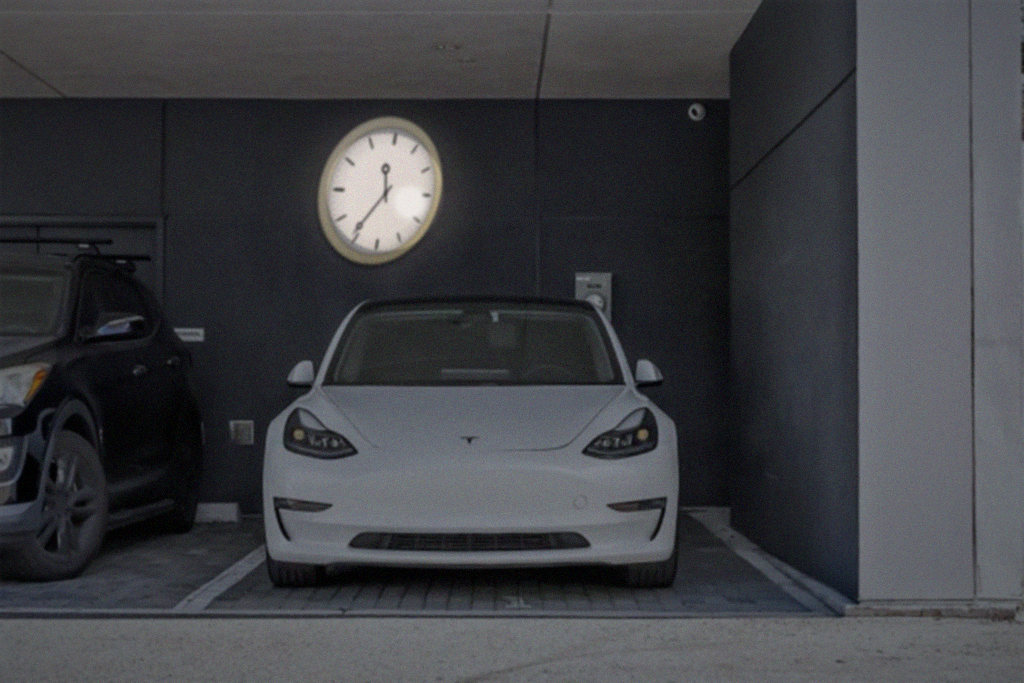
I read {"hour": 11, "minute": 36}
